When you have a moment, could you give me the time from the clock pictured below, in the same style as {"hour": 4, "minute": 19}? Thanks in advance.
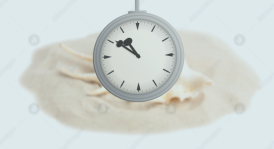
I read {"hour": 10, "minute": 51}
